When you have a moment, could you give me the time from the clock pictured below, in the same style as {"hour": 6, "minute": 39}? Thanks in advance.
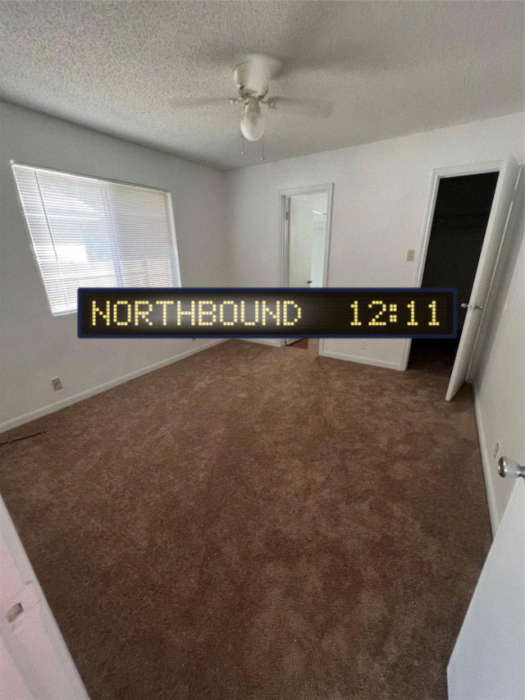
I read {"hour": 12, "minute": 11}
